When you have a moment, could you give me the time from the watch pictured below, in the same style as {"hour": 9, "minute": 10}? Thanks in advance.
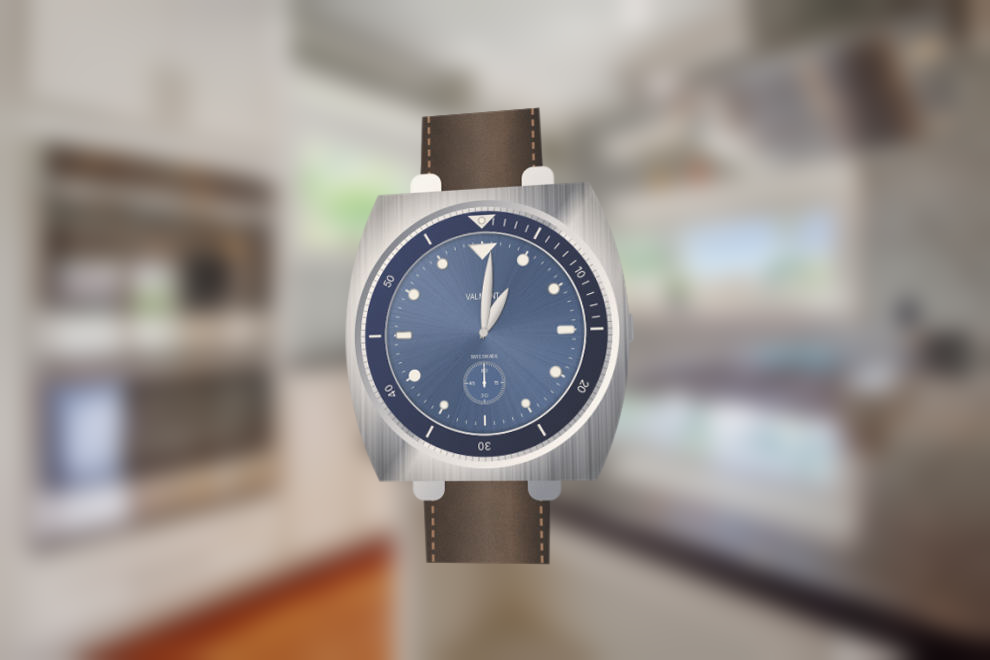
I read {"hour": 1, "minute": 1}
